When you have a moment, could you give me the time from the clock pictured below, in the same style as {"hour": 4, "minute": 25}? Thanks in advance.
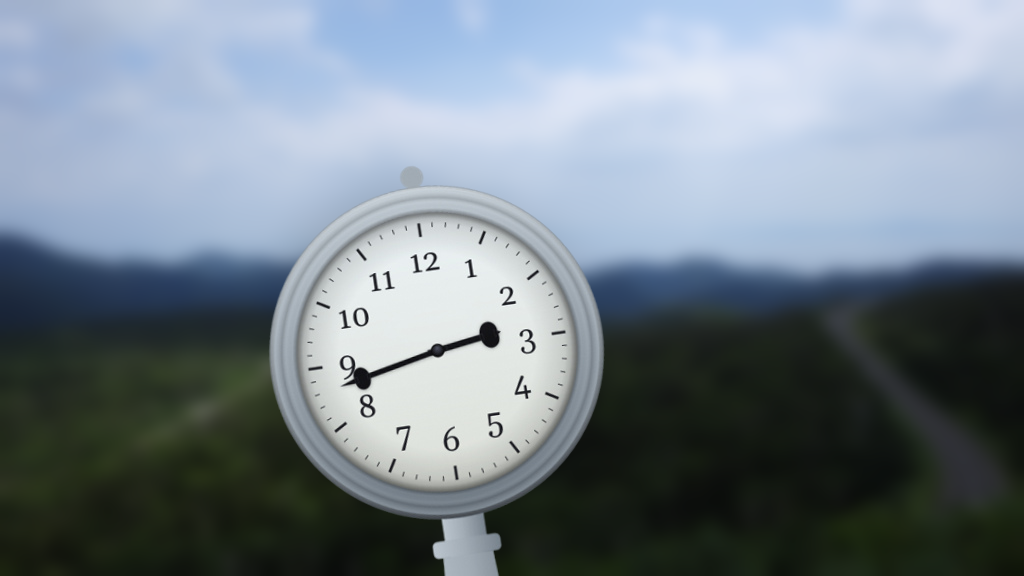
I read {"hour": 2, "minute": 43}
